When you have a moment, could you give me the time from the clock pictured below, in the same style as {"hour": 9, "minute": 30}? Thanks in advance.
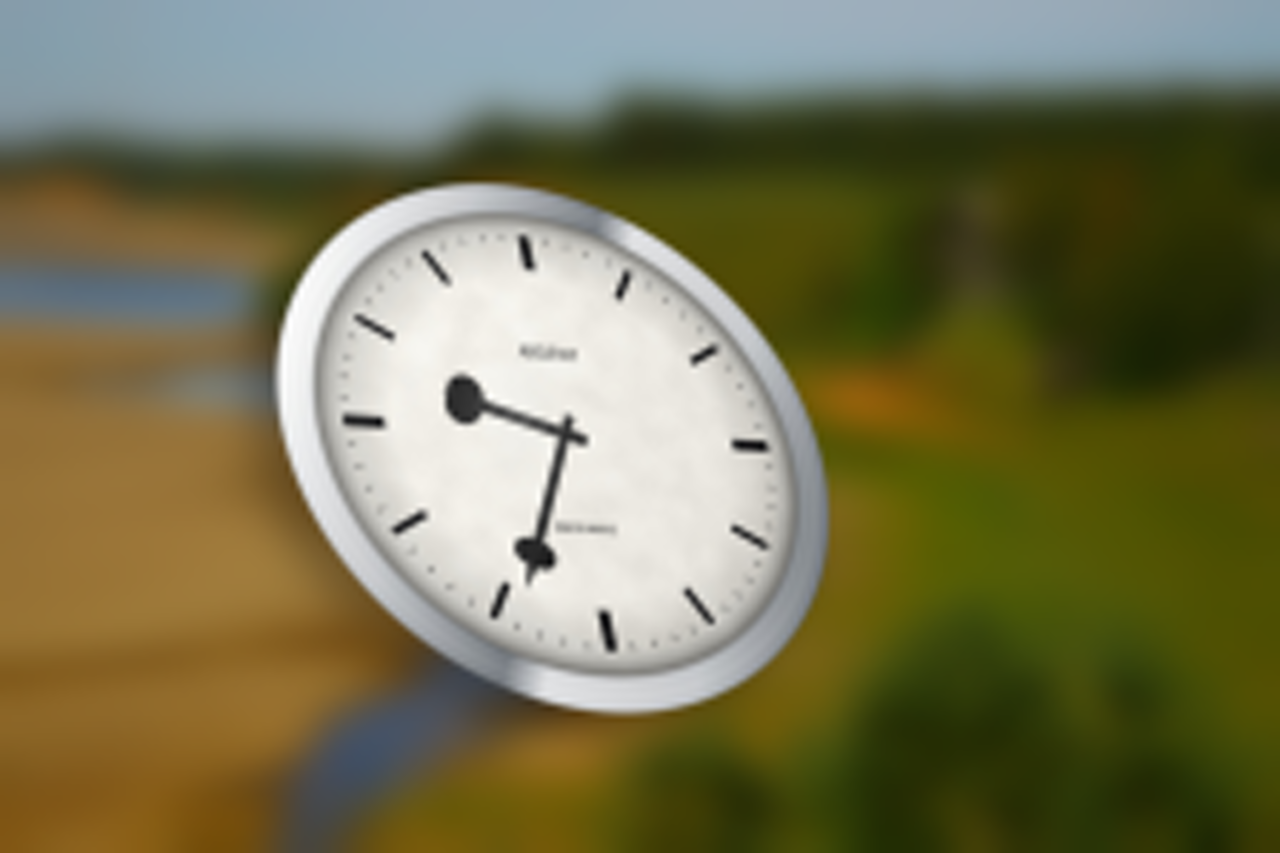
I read {"hour": 9, "minute": 34}
